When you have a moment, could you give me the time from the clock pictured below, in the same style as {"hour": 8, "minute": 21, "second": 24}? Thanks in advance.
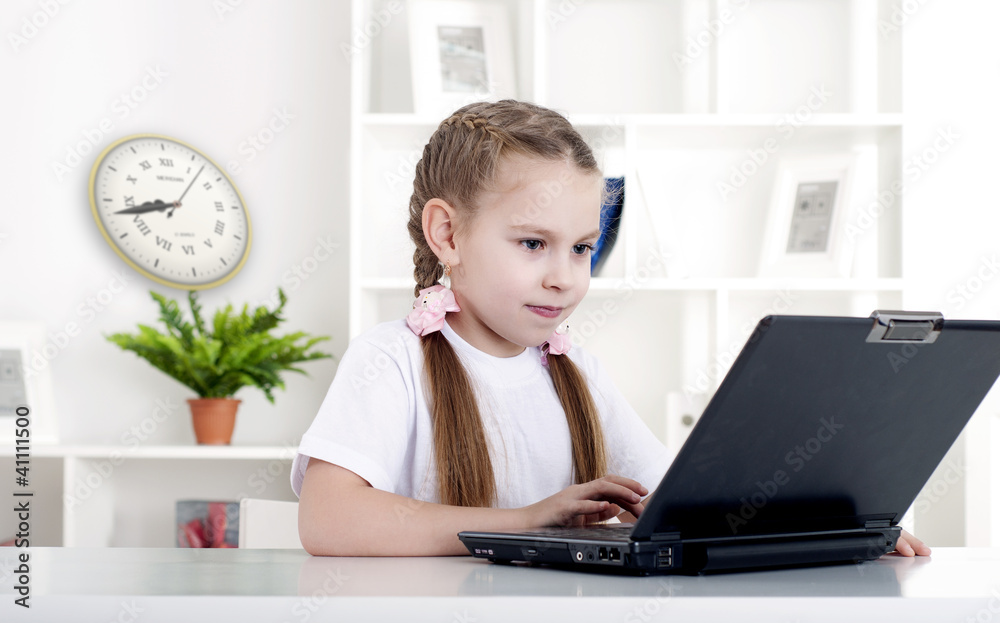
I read {"hour": 8, "minute": 43, "second": 7}
